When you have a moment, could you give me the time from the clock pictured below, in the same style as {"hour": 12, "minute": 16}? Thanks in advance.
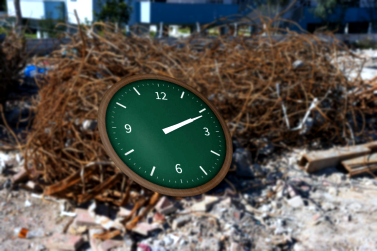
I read {"hour": 2, "minute": 11}
